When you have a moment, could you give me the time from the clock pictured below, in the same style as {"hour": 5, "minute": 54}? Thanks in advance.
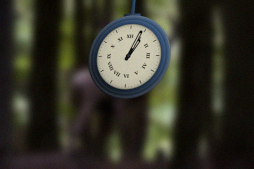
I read {"hour": 1, "minute": 4}
